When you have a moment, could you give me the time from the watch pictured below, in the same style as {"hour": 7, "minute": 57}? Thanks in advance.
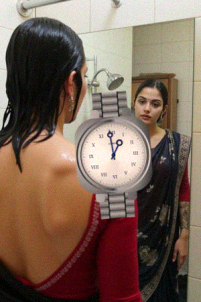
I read {"hour": 12, "minute": 59}
